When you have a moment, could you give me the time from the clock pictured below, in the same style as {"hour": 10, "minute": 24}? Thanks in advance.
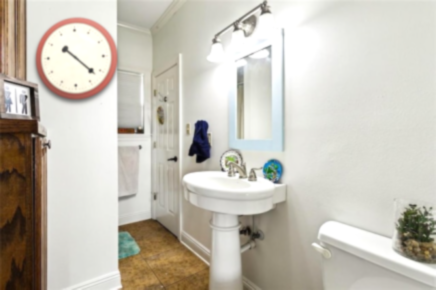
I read {"hour": 10, "minute": 22}
